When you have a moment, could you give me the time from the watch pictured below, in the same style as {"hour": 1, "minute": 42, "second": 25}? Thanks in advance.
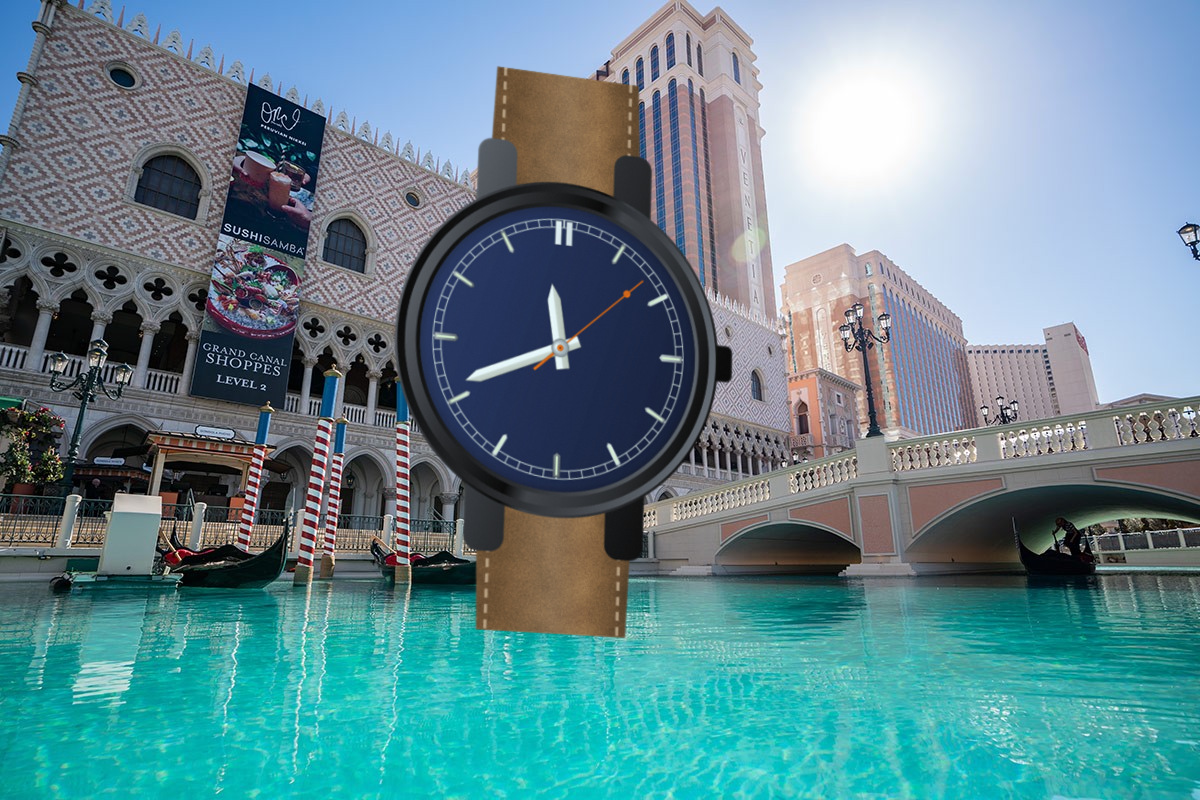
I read {"hour": 11, "minute": 41, "second": 8}
